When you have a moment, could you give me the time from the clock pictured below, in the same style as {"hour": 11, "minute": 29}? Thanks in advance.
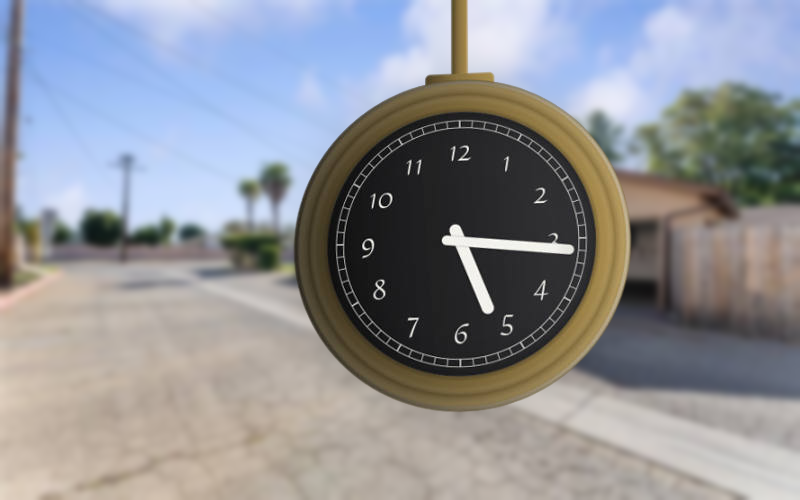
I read {"hour": 5, "minute": 16}
